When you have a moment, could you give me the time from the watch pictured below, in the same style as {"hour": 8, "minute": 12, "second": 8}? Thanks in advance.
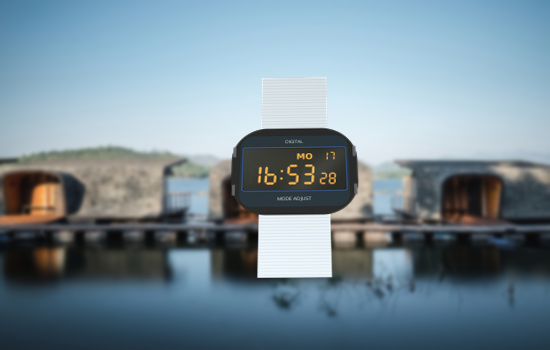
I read {"hour": 16, "minute": 53, "second": 28}
